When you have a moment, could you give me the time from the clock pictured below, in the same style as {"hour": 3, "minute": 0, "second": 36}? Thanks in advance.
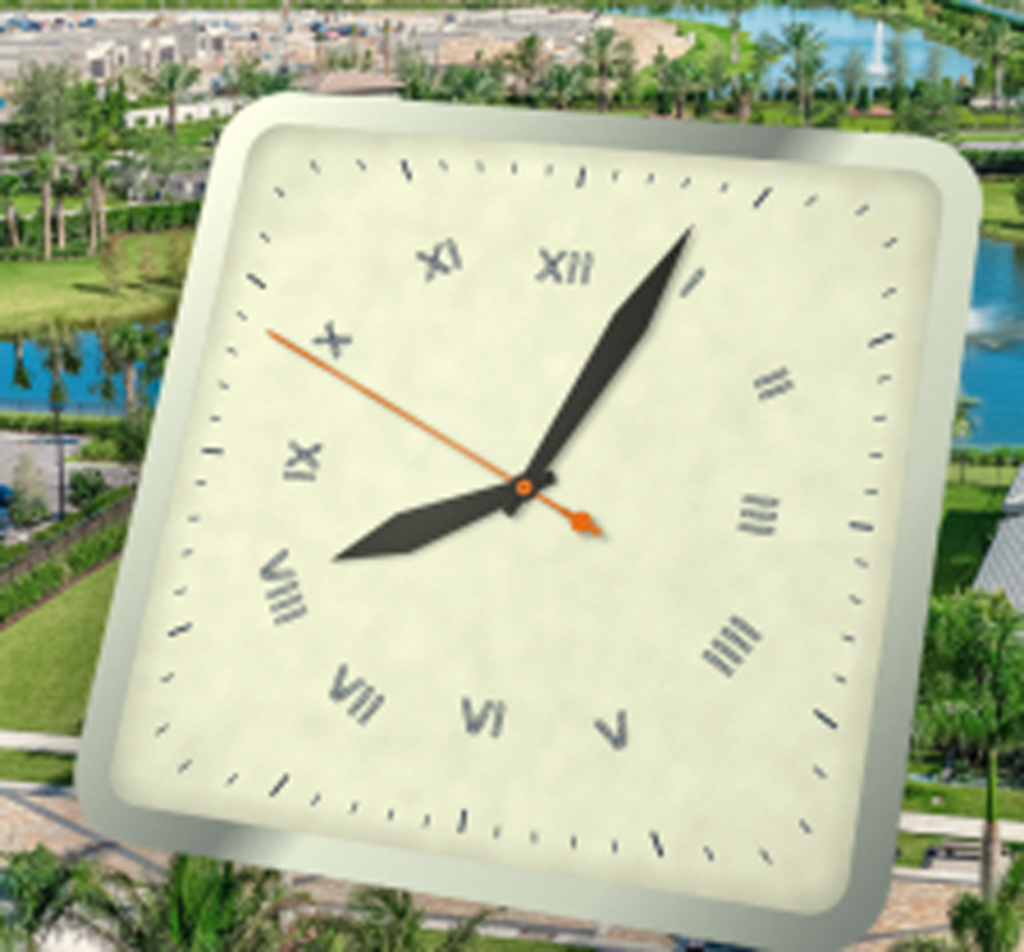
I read {"hour": 8, "minute": 3, "second": 49}
